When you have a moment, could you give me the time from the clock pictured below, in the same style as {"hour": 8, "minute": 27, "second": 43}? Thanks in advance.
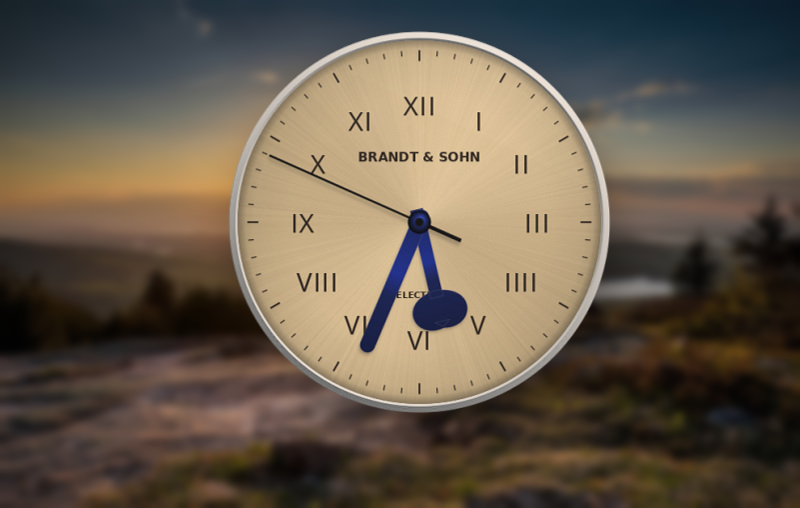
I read {"hour": 5, "minute": 33, "second": 49}
